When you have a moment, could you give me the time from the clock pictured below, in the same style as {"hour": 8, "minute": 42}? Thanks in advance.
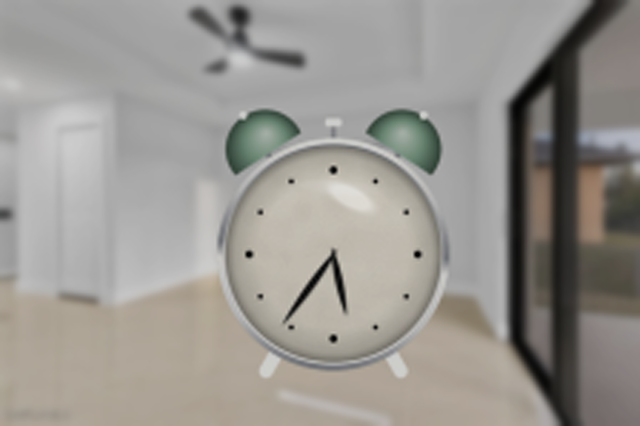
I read {"hour": 5, "minute": 36}
